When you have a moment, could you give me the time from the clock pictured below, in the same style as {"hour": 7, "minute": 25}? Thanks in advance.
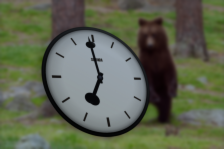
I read {"hour": 6, "minute": 59}
